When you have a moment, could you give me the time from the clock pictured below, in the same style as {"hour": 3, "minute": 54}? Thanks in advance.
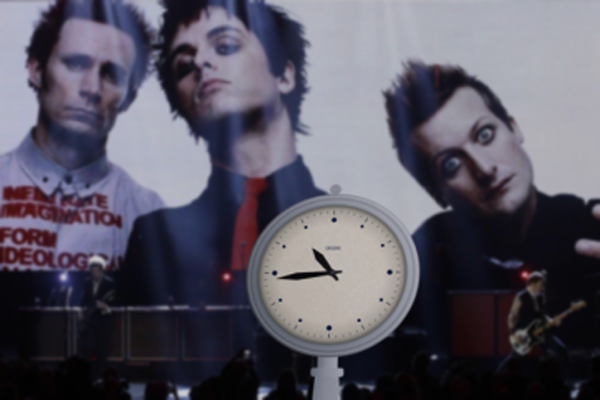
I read {"hour": 10, "minute": 44}
